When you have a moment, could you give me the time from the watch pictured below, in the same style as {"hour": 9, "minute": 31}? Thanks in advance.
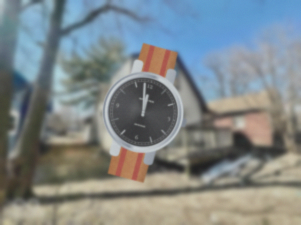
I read {"hour": 11, "minute": 58}
